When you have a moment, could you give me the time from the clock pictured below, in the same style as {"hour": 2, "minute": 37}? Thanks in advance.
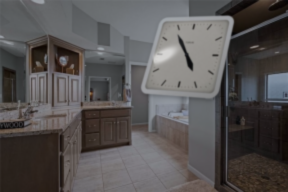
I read {"hour": 4, "minute": 54}
